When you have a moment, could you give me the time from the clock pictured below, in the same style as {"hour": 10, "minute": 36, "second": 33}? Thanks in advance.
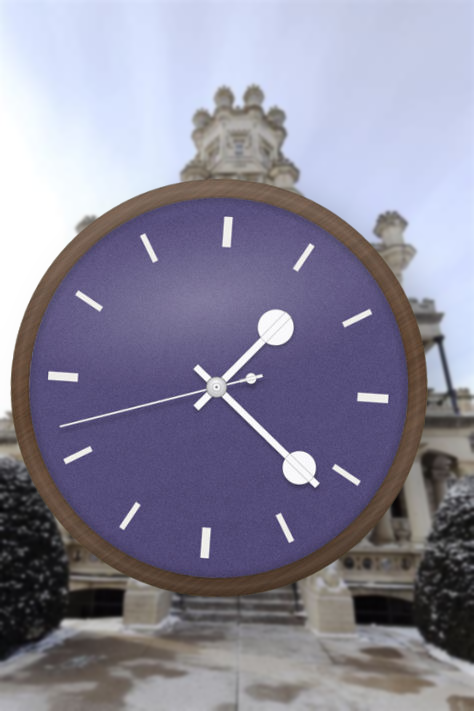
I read {"hour": 1, "minute": 21, "second": 42}
